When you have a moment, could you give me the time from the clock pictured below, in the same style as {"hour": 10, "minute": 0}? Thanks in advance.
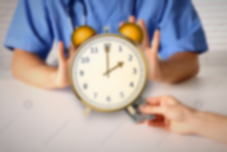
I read {"hour": 2, "minute": 0}
